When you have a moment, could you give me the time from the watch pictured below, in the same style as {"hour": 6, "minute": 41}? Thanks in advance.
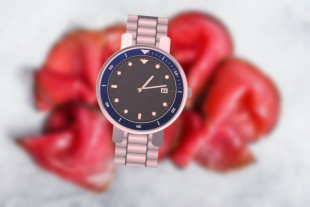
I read {"hour": 1, "minute": 13}
